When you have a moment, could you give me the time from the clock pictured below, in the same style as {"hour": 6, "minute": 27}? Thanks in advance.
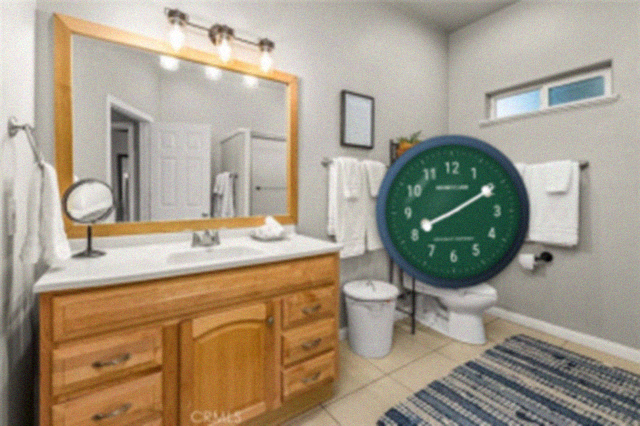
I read {"hour": 8, "minute": 10}
